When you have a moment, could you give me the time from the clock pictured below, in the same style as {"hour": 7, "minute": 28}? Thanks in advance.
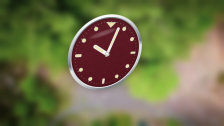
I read {"hour": 10, "minute": 3}
